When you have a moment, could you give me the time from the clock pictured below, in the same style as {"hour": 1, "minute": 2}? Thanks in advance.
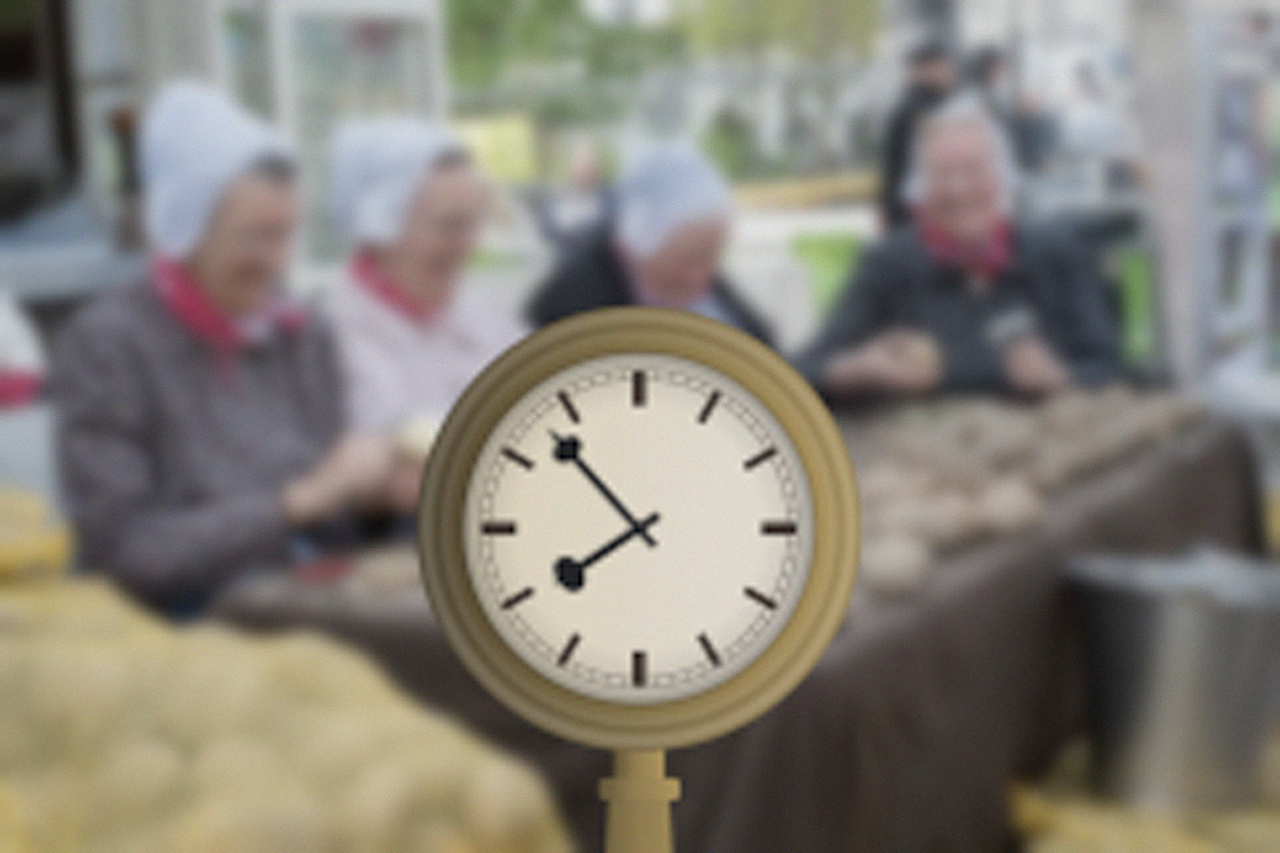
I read {"hour": 7, "minute": 53}
